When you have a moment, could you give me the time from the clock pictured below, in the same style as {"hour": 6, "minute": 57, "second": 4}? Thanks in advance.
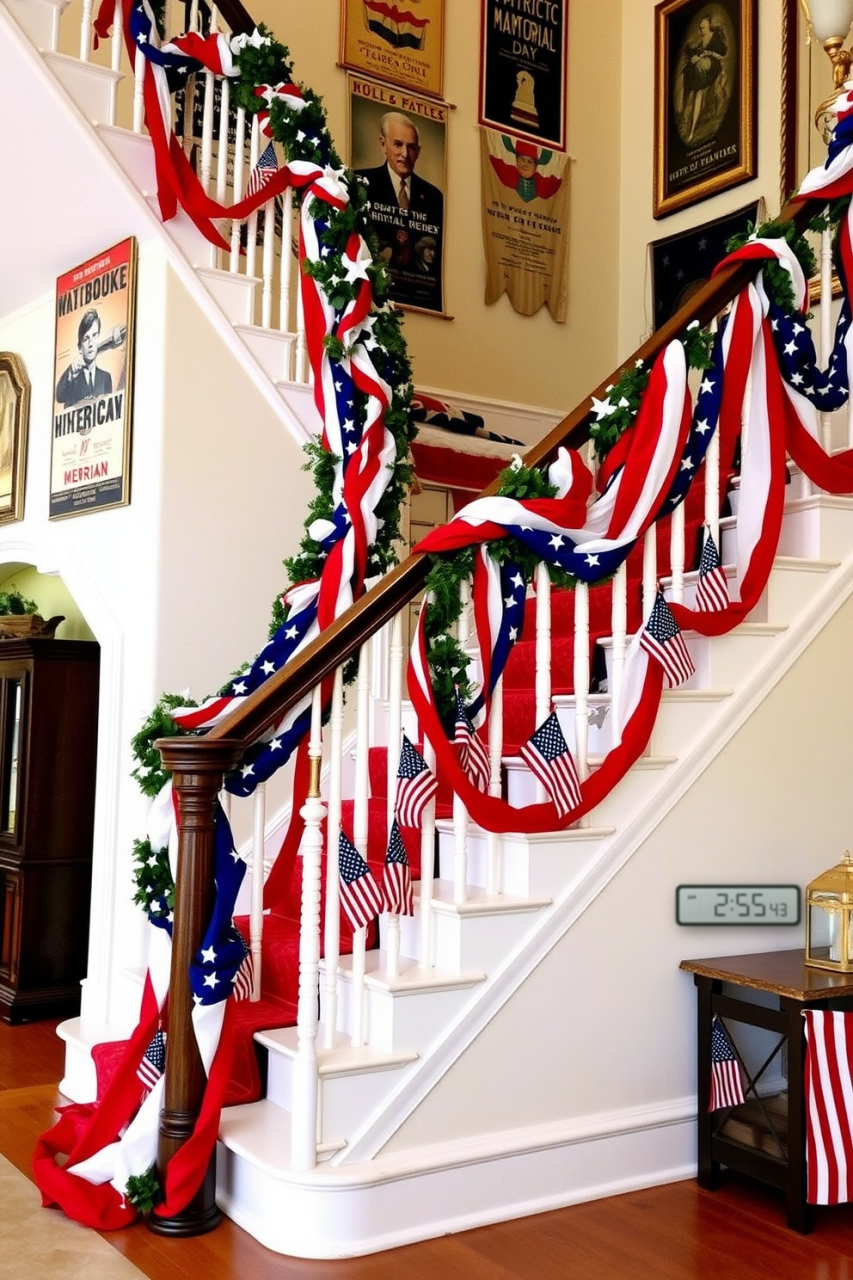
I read {"hour": 2, "minute": 55, "second": 43}
